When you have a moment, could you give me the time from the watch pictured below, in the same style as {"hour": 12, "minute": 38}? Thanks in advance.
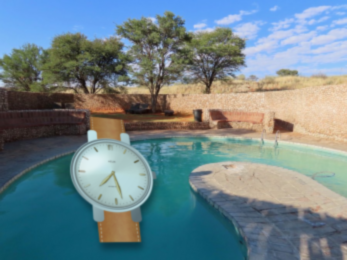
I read {"hour": 7, "minute": 28}
